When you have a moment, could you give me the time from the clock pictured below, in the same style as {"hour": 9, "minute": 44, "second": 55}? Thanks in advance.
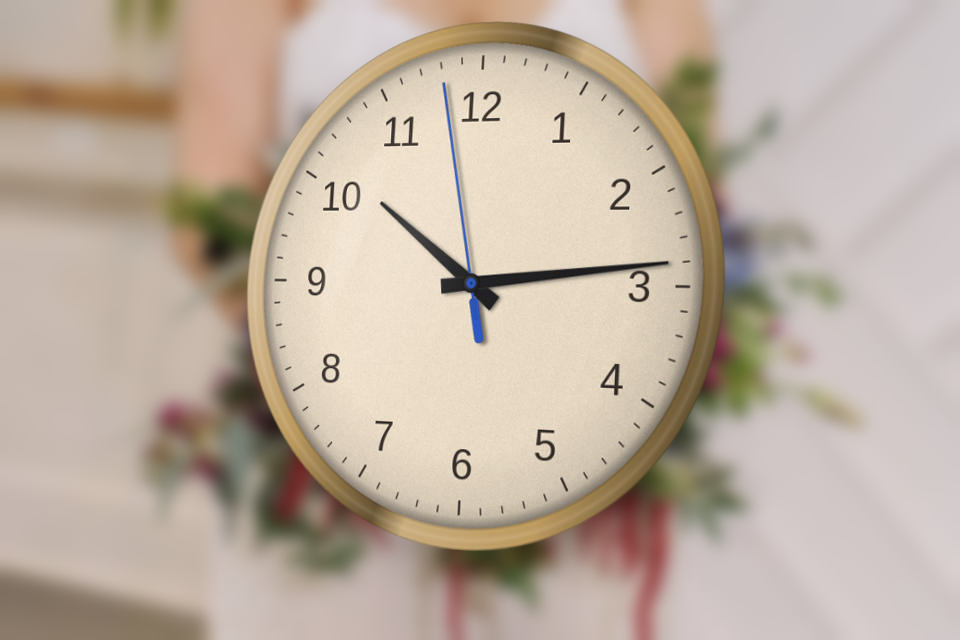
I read {"hour": 10, "minute": 13, "second": 58}
